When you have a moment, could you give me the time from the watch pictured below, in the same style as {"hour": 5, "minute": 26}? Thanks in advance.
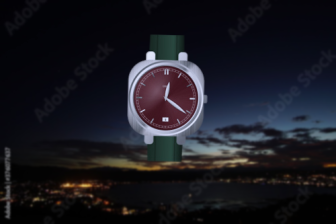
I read {"hour": 12, "minute": 21}
